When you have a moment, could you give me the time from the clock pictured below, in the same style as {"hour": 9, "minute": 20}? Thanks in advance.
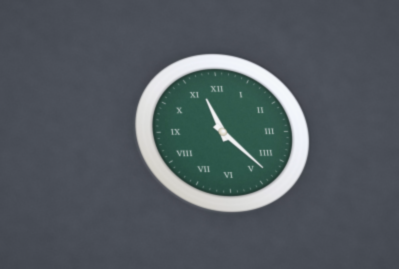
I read {"hour": 11, "minute": 23}
